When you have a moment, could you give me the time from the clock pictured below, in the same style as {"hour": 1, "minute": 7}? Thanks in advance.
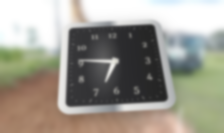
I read {"hour": 6, "minute": 46}
